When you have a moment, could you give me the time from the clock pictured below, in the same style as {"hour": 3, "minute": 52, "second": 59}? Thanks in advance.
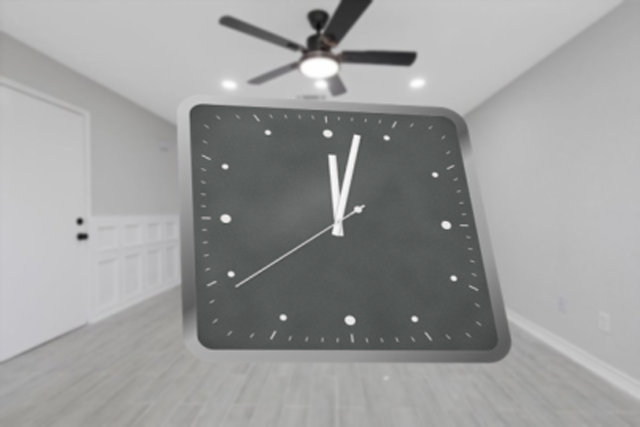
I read {"hour": 12, "minute": 2, "second": 39}
